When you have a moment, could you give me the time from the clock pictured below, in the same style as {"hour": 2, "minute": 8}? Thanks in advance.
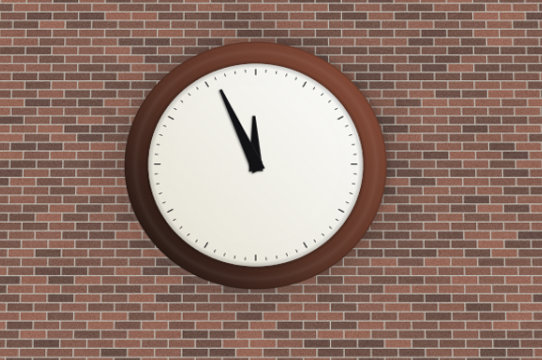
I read {"hour": 11, "minute": 56}
